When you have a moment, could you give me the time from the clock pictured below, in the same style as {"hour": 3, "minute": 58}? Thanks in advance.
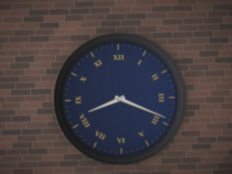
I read {"hour": 8, "minute": 19}
